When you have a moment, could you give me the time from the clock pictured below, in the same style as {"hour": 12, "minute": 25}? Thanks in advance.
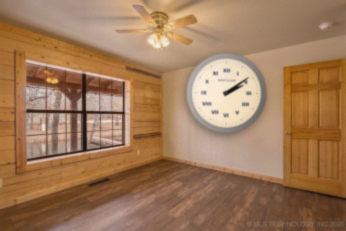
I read {"hour": 2, "minute": 9}
